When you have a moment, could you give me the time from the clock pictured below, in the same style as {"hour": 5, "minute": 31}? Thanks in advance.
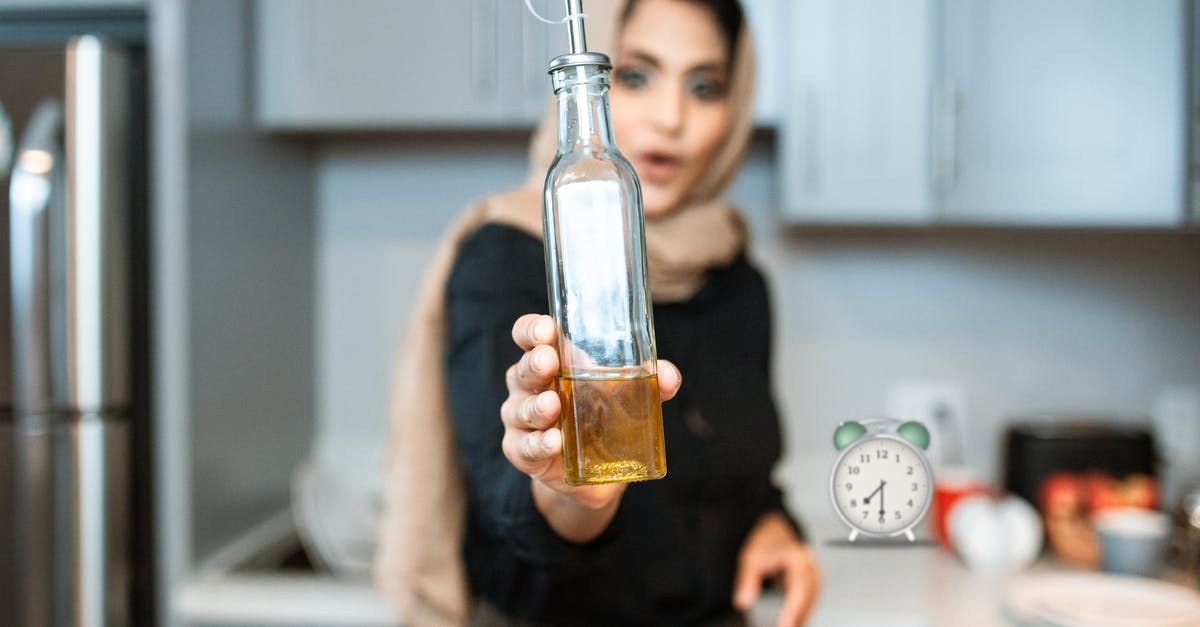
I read {"hour": 7, "minute": 30}
